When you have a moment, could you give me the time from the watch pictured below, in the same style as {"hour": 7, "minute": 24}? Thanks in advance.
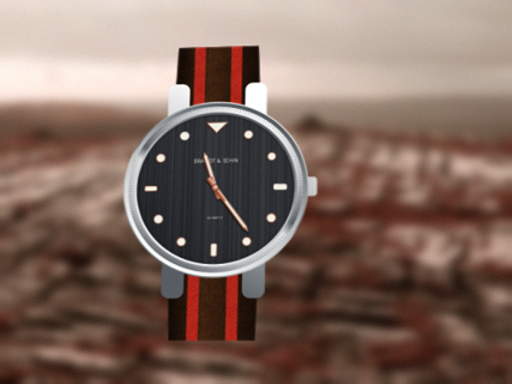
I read {"hour": 11, "minute": 24}
